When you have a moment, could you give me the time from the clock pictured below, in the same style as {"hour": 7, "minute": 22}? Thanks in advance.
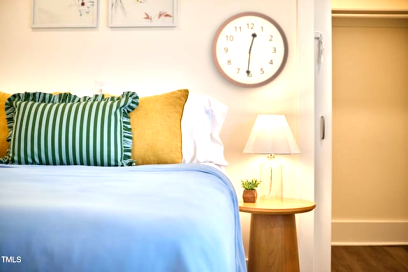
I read {"hour": 12, "minute": 31}
